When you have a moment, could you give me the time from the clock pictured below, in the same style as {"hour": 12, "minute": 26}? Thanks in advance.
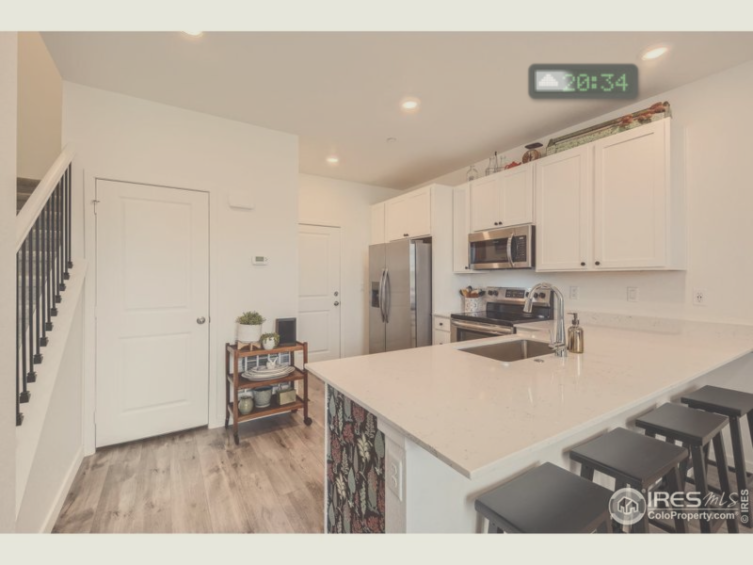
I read {"hour": 20, "minute": 34}
